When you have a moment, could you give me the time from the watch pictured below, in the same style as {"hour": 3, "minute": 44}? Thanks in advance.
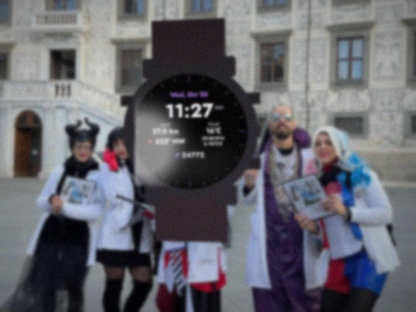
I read {"hour": 11, "minute": 27}
